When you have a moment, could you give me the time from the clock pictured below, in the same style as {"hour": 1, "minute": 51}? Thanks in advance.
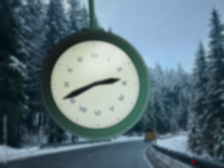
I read {"hour": 2, "minute": 41}
